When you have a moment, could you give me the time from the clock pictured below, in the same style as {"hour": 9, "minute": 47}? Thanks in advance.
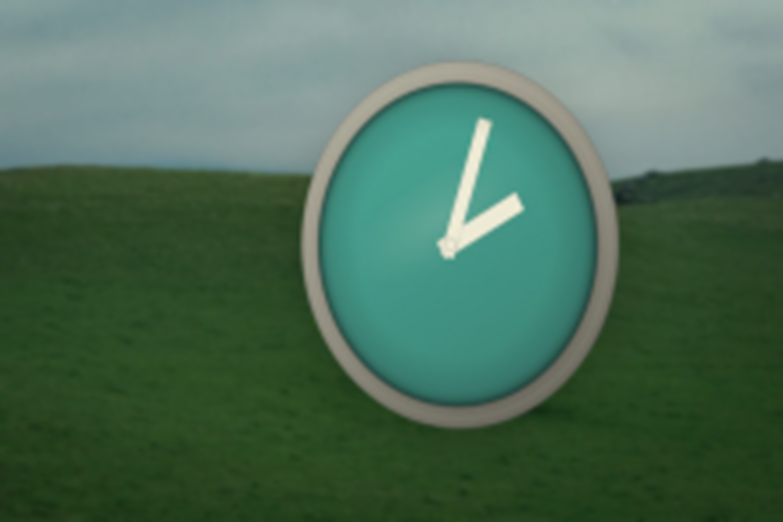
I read {"hour": 2, "minute": 3}
